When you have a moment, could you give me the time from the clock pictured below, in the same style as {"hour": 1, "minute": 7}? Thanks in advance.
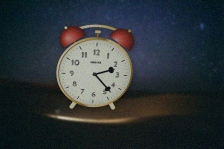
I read {"hour": 2, "minute": 23}
